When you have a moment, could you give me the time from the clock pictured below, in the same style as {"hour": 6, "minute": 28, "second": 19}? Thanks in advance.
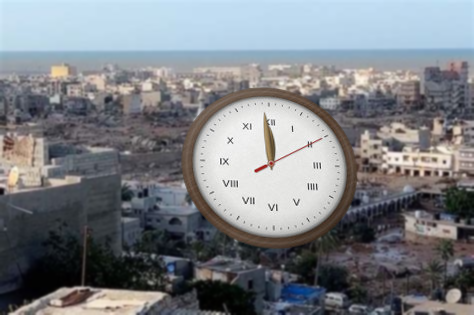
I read {"hour": 11, "minute": 59, "second": 10}
